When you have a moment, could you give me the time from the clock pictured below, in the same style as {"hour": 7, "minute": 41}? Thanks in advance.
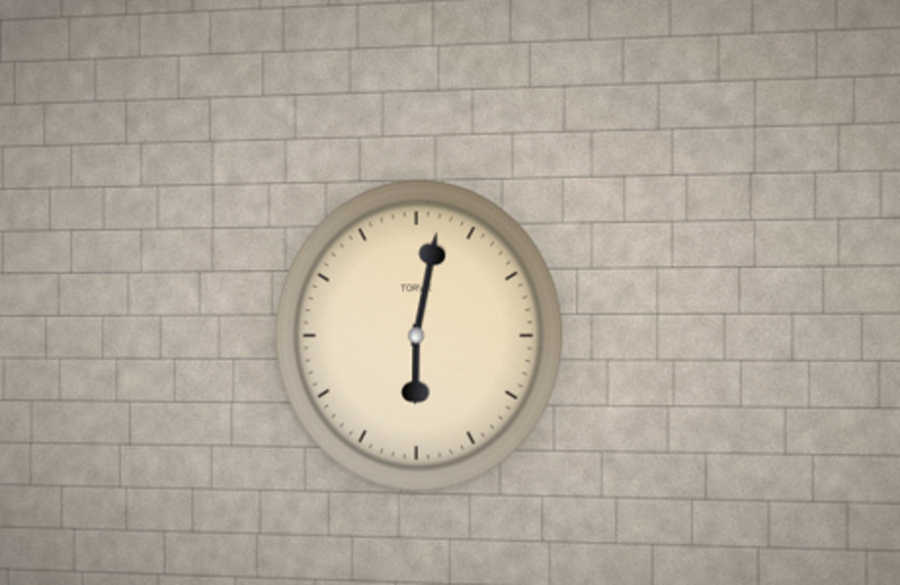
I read {"hour": 6, "minute": 2}
